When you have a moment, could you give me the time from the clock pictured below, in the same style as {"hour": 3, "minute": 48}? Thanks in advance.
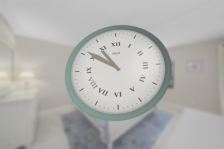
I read {"hour": 10, "minute": 51}
